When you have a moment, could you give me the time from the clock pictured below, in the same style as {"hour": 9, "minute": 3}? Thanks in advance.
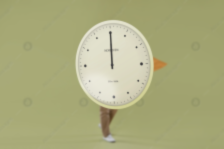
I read {"hour": 12, "minute": 0}
